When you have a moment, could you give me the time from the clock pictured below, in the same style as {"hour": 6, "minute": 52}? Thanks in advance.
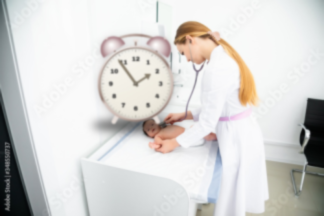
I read {"hour": 1, "minute": 54}
